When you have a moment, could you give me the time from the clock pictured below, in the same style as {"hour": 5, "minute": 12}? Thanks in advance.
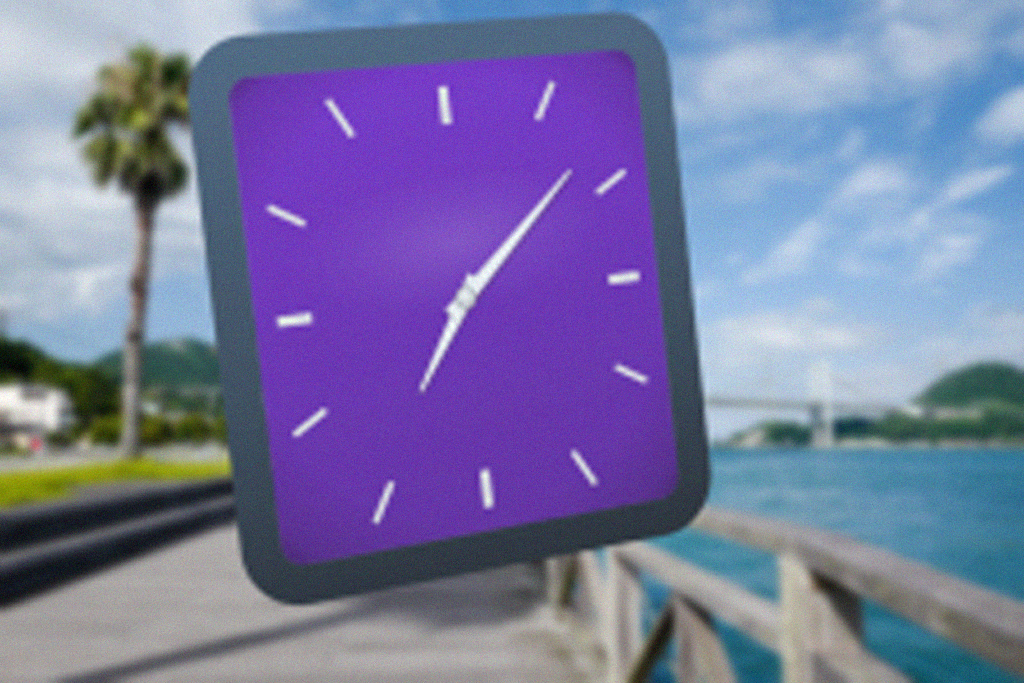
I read {"hour": 7, "minute": 8}
